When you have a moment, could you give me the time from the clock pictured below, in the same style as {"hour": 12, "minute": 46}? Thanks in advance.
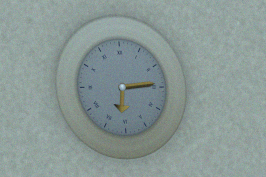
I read {"hour": 6, "minute": 14}
